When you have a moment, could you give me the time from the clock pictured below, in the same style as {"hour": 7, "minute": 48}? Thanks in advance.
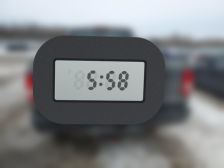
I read {"hour": 5, "minute": 58}
